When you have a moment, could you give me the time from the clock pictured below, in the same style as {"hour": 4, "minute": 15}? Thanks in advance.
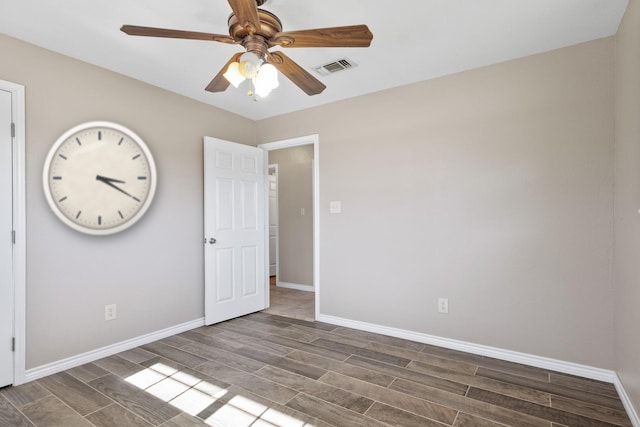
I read {"hour": 3, "minute": 20}
